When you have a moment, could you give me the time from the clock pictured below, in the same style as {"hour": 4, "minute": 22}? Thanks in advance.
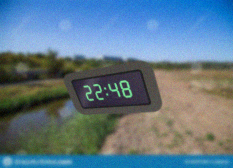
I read {"hour": 22, "minute": 48}
